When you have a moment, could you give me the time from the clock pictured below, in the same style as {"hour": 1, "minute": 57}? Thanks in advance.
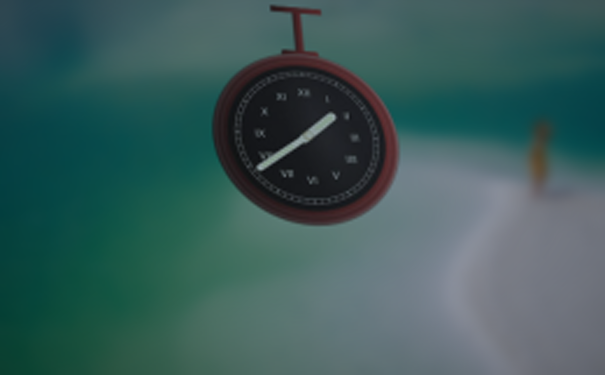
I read {"hour": 1, "minute": 39}
